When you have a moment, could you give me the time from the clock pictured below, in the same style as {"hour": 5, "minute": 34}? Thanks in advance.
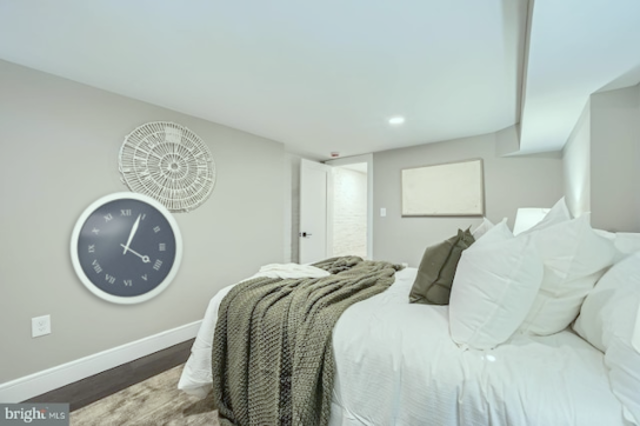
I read {"hour": 4, "minute": 4}
